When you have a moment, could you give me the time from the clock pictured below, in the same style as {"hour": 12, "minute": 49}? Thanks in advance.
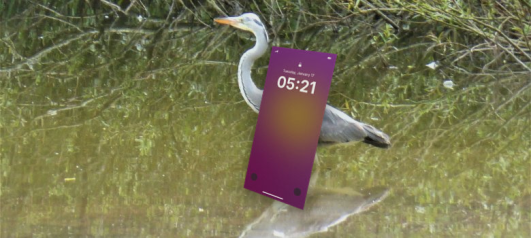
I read {"hour": 5, "minute": 21}
